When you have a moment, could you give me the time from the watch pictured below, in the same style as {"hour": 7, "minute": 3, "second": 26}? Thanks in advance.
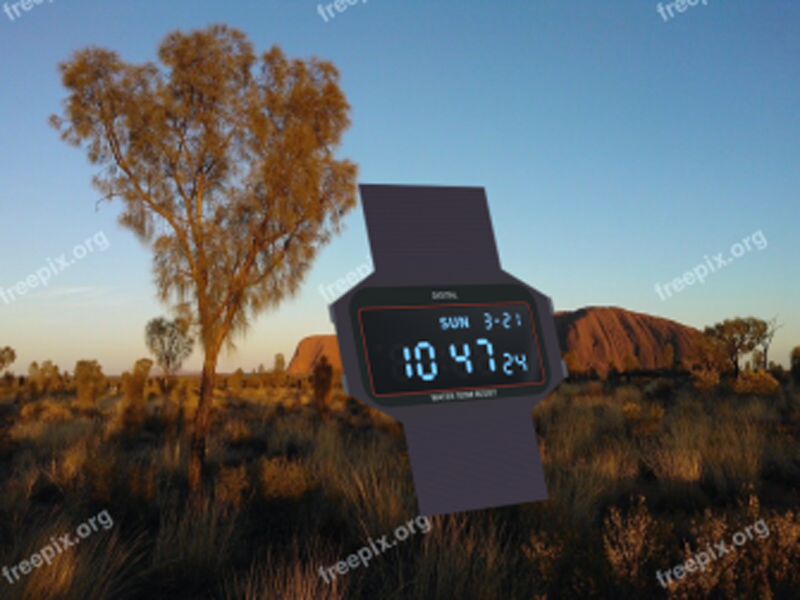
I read {"hour": 10, "minute": 47, "second": 24}
